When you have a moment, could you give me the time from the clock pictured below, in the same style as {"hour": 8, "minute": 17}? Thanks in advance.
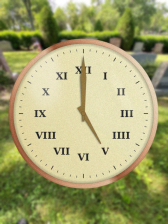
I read {"hour": 5, "minute": 0}
